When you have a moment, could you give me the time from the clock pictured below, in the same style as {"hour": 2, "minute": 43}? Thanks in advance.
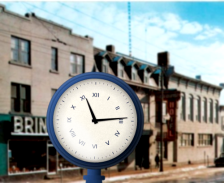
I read {"hour": 11, "minute": 14}
